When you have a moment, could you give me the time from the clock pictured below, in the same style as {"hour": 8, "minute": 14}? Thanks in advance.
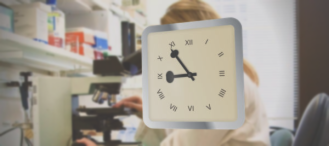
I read {"hour": 8, "minute": 54}
